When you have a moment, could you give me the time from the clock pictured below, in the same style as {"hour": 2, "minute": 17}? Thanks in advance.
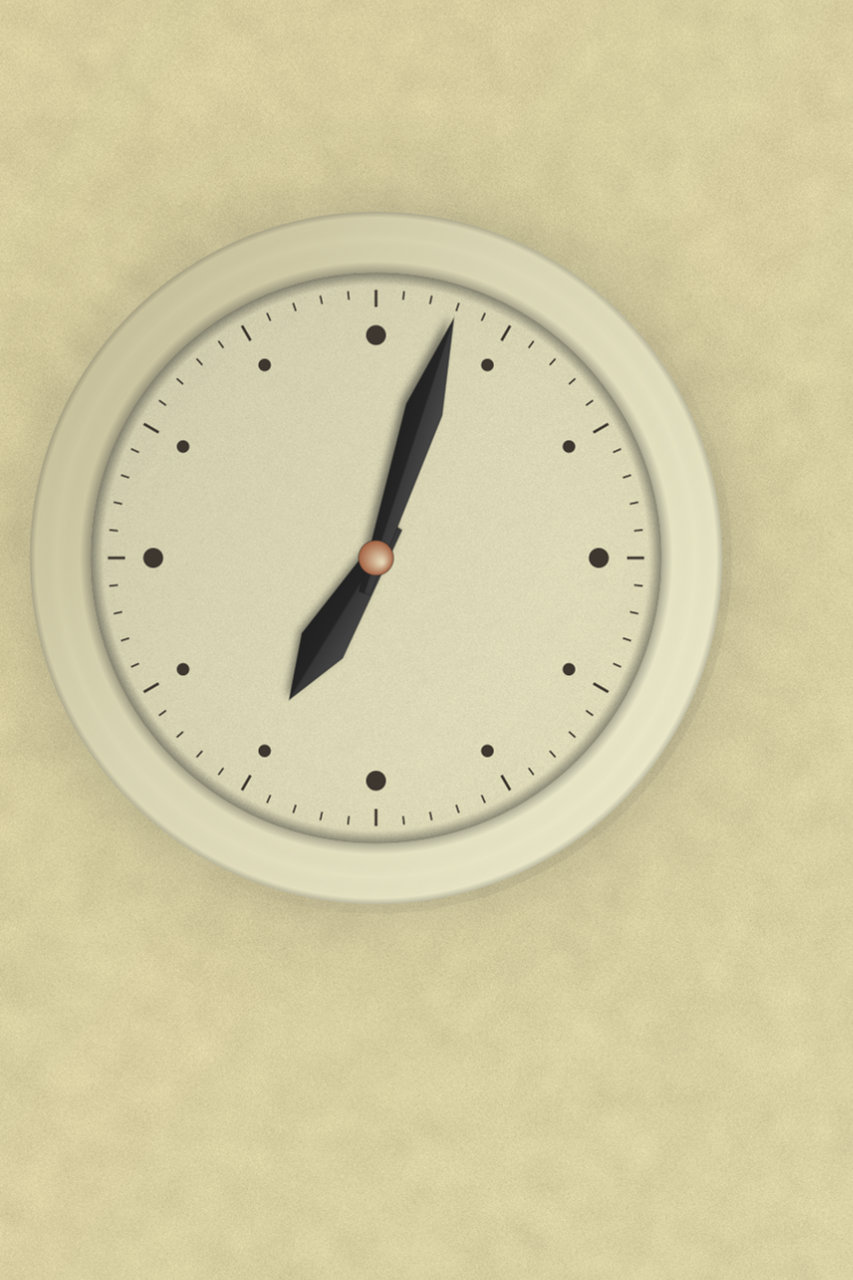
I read {"hour": 7, "minute": 3}
